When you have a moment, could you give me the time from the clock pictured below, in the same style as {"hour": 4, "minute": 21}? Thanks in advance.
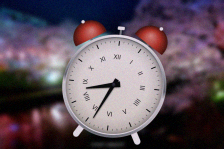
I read {"hour": 8, "minute": 34}
